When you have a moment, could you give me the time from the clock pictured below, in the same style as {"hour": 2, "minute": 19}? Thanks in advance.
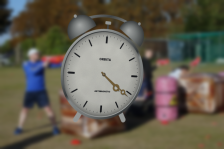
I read {"hour": 4, "minute": 21}
